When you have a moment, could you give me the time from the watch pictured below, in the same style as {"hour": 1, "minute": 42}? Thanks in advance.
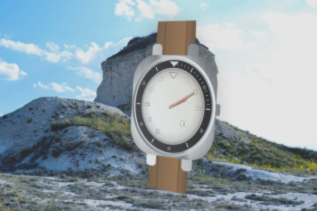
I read {"hour": 2, "minute": 10}
